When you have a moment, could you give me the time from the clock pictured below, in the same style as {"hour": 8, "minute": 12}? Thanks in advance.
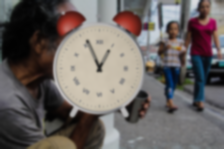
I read {"hour": 12, "minute": 56}
